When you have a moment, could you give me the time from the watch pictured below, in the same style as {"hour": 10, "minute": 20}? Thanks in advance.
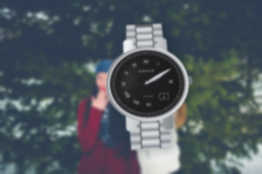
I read {"hour": 2, "minute": 10}
